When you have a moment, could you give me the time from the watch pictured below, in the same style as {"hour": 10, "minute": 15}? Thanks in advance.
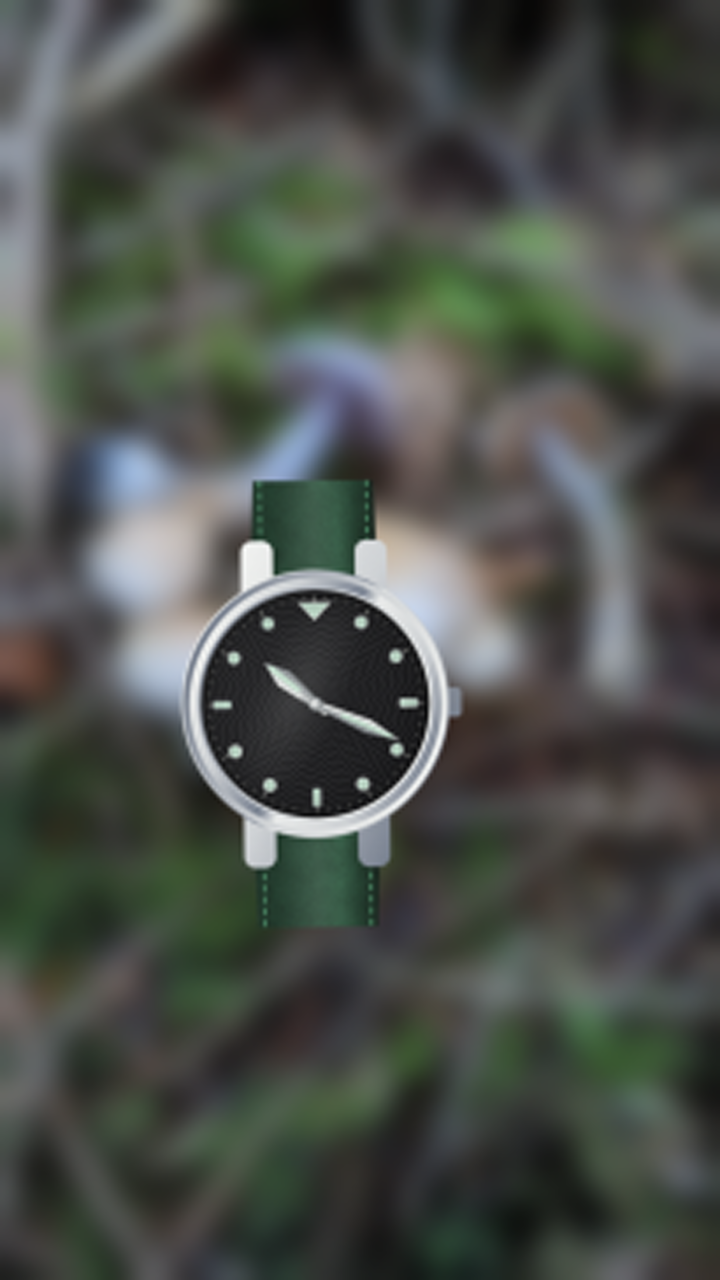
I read {"hour": 10, "minute": 19}
